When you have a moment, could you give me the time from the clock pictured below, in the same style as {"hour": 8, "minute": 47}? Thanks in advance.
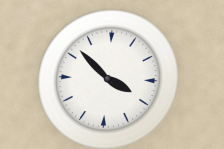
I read {"hour": 3, "minute": 52}
